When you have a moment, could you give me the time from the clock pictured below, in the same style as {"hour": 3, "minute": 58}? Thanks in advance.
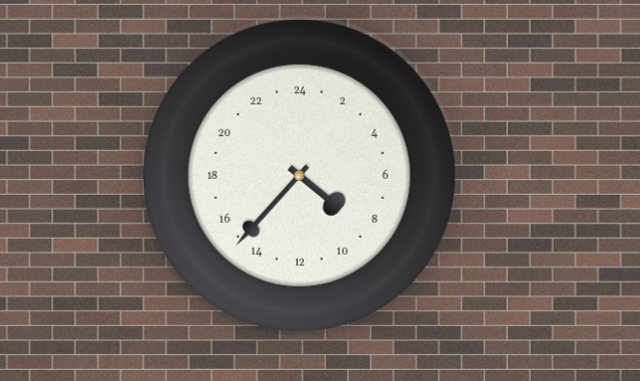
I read {"hour": 8, "minute": 37}
